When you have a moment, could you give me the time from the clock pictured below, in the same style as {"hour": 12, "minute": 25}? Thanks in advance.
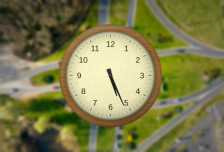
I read {"hour": 5, "minute": 26}
